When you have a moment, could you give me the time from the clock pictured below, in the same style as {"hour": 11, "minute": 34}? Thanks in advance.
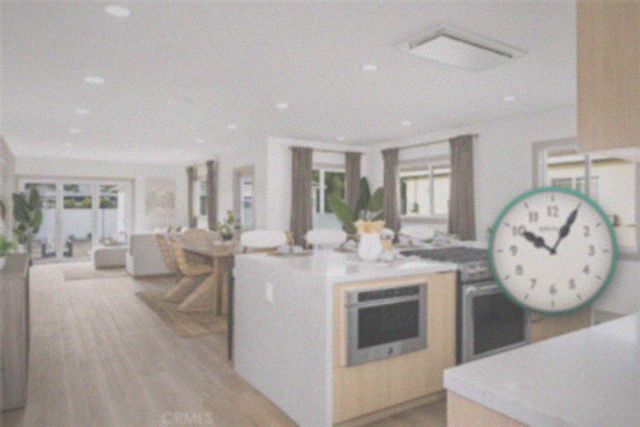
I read {"hour": 10, "minute": 5}
